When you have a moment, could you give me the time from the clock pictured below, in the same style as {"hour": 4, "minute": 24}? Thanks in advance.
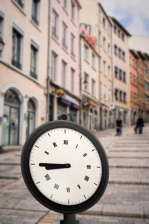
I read {"hour": 8, "minute": 45}
